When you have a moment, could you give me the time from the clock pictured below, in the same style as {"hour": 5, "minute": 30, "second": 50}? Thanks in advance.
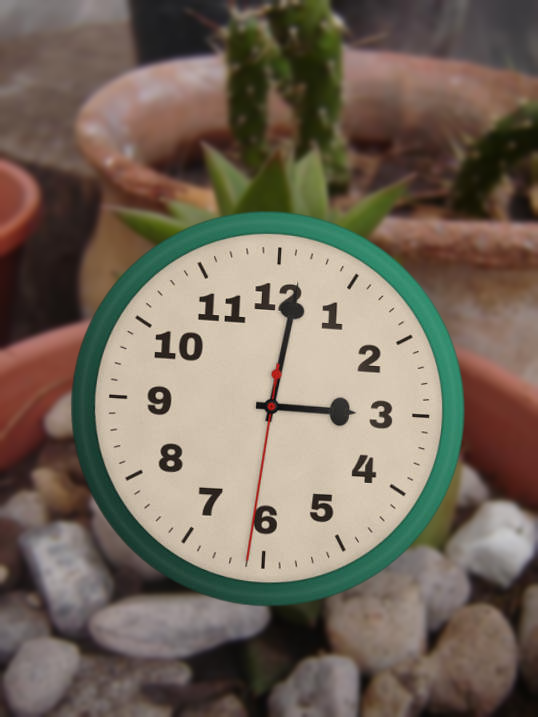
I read {"hour": 3, "minute": 1, "second": 31}
